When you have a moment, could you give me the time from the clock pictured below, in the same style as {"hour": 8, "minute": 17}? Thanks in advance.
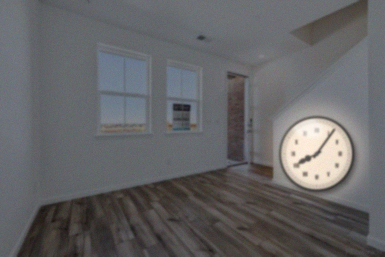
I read {"hour": 8, "minute": 6}
